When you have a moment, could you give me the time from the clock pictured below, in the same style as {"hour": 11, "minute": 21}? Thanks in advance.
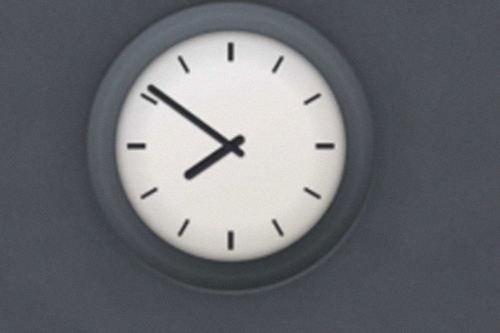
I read {"hour": 7, "minute": 51}
